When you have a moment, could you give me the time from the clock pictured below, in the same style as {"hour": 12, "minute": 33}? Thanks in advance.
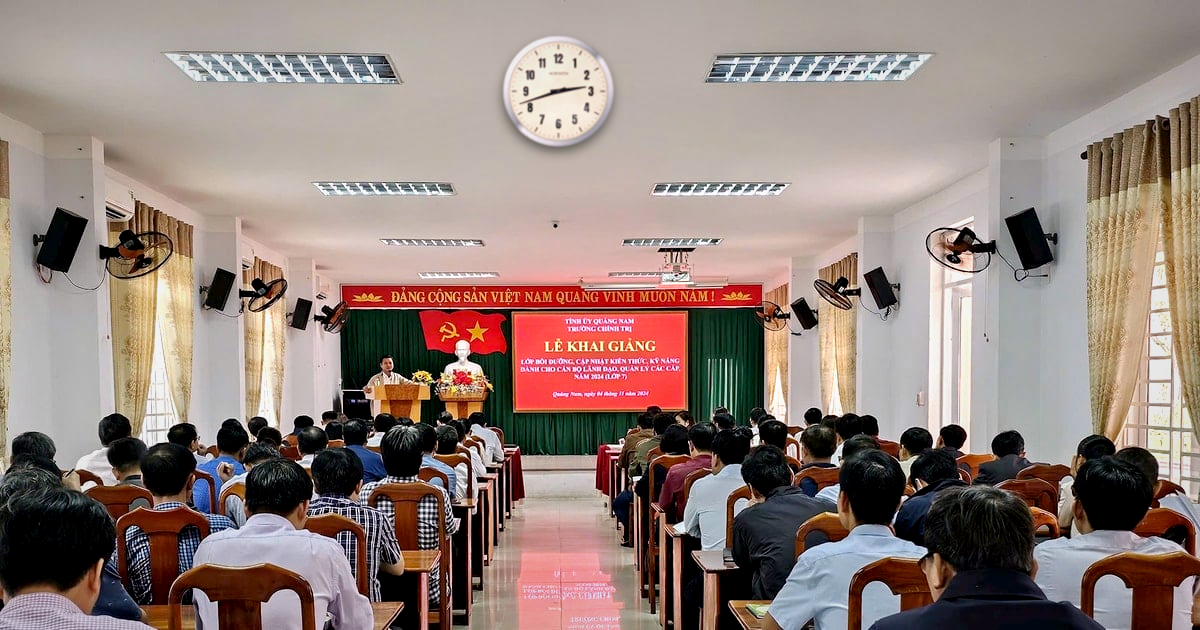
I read {"hour": 2, "minute": 42}
